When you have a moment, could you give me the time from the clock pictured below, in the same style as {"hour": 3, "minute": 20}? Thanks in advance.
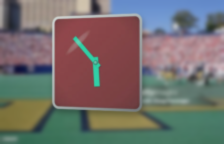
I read {"hour": 5, "minute": 53}
